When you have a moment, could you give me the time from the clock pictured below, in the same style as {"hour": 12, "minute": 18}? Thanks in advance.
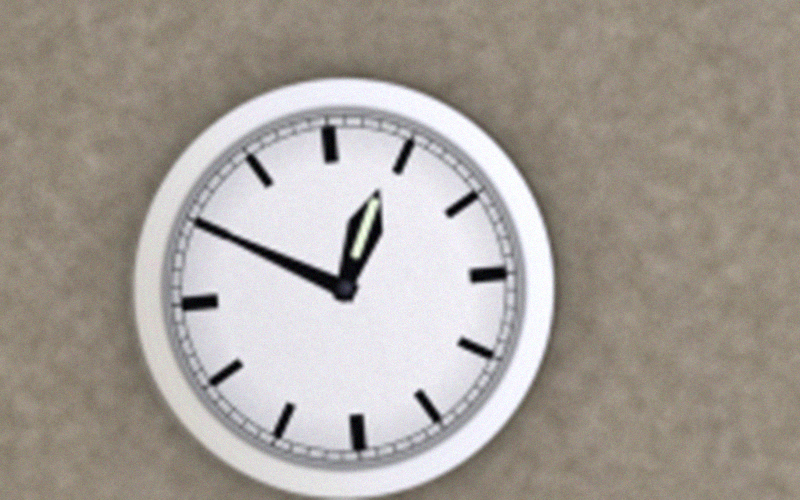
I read {"hour": 12, "minute": 50}
